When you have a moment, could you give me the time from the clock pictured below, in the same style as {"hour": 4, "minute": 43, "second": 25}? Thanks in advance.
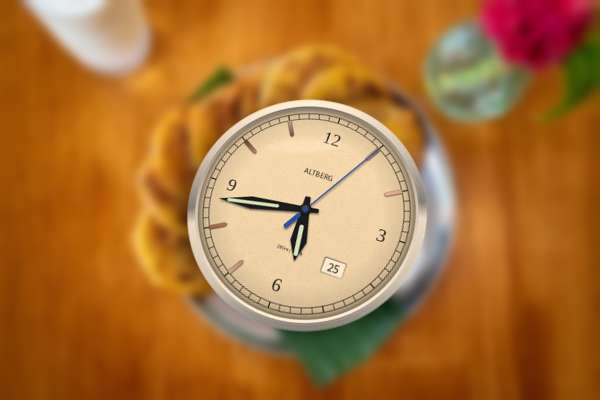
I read {"hour": 5, "minute": 43, "second": 5}
